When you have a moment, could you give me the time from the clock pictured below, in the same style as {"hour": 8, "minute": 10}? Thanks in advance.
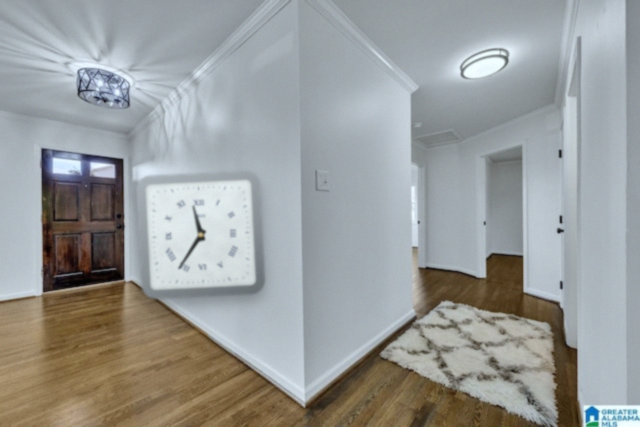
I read {"hour": 11, "minute": 36}
